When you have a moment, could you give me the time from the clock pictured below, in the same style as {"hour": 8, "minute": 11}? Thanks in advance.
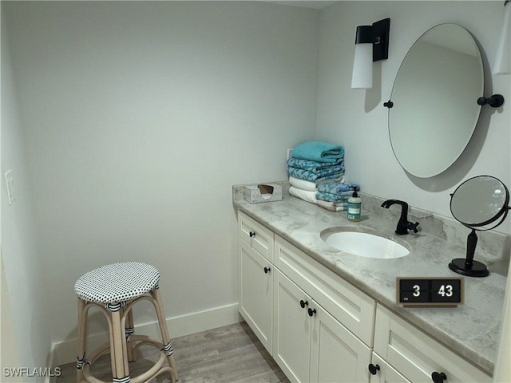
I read {"hour": 3, "minute": 43}
